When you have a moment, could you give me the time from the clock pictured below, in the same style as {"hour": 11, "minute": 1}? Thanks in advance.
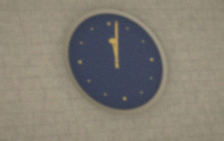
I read {"hour": 12, "minute": 2}
